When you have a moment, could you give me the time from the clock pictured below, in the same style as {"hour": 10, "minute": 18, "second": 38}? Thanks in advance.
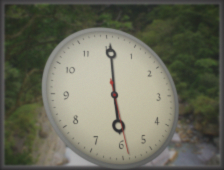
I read {"hour": 6, "minute": 0, "second": 29}
